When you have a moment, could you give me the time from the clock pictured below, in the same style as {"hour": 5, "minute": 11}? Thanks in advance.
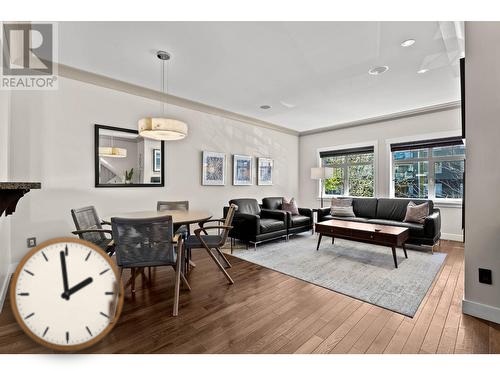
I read {"hour": 1, "minute": 59}
